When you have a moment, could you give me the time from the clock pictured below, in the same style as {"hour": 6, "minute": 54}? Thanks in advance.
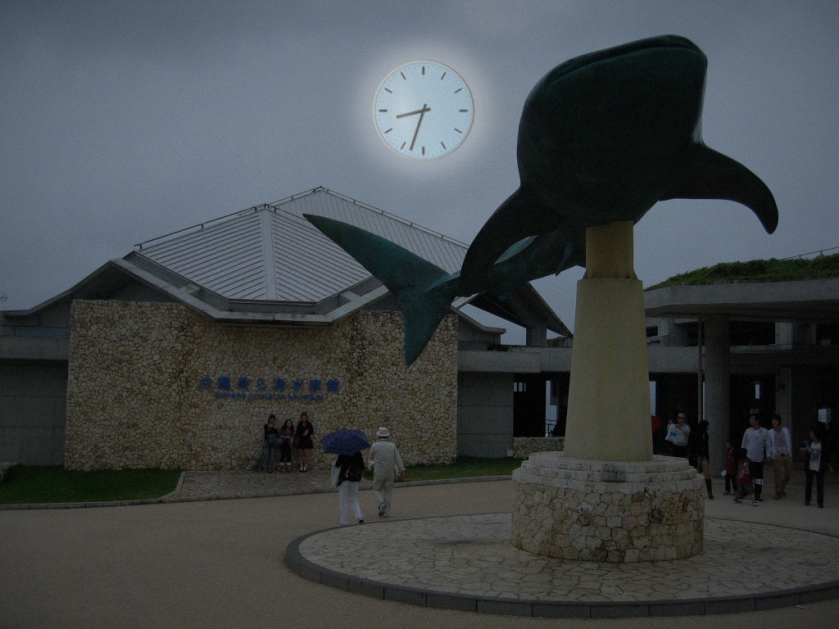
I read {"hour": 8, "minute": 33}
